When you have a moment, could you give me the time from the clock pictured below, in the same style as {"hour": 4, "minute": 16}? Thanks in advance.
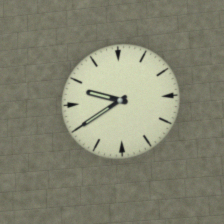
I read {"hour": 9, "minute": 40}
